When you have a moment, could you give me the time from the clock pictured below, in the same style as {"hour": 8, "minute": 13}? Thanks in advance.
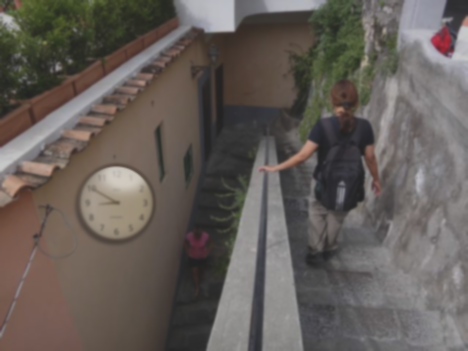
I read {"hour": 8, "minute": 50}
